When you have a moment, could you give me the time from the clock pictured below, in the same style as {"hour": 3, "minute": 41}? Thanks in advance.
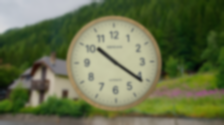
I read {"hour": 10, "minute": 21}
